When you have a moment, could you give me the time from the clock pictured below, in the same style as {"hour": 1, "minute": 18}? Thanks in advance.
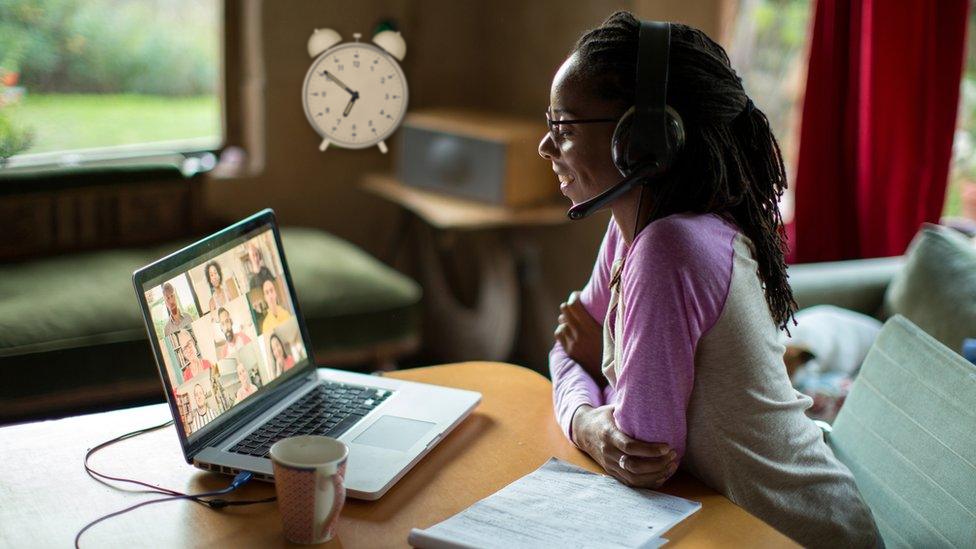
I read {"hour": 6, "minute": 51}
